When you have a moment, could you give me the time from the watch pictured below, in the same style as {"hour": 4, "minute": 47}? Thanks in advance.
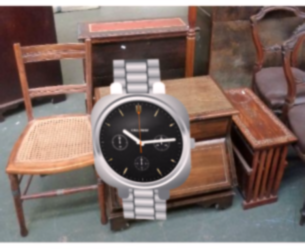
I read {"hour": 10, "minute": 14}
